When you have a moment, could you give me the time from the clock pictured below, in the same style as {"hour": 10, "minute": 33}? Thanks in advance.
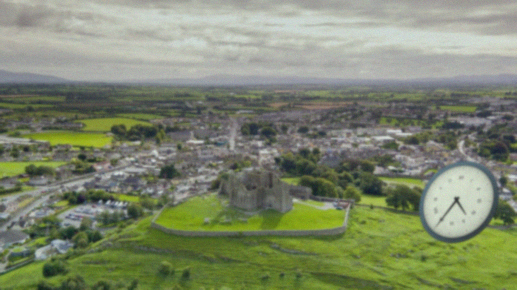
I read {"hour": 4, "minute": 35}
